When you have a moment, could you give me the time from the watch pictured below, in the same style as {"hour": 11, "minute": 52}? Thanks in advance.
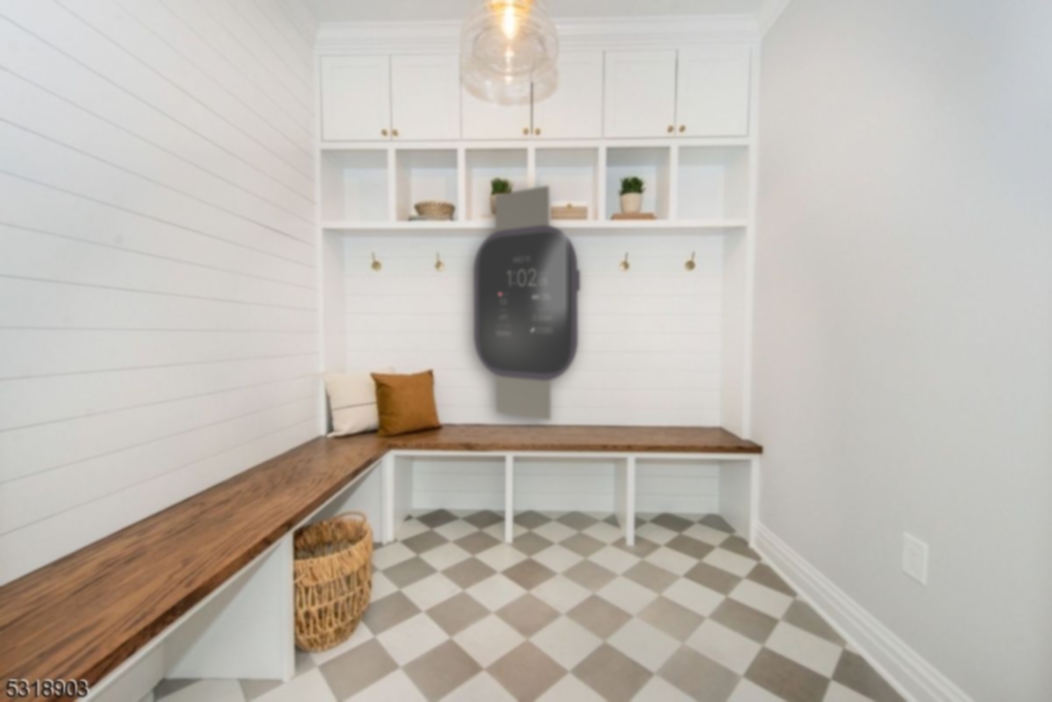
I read {"hour": 1, "minute": 2}
